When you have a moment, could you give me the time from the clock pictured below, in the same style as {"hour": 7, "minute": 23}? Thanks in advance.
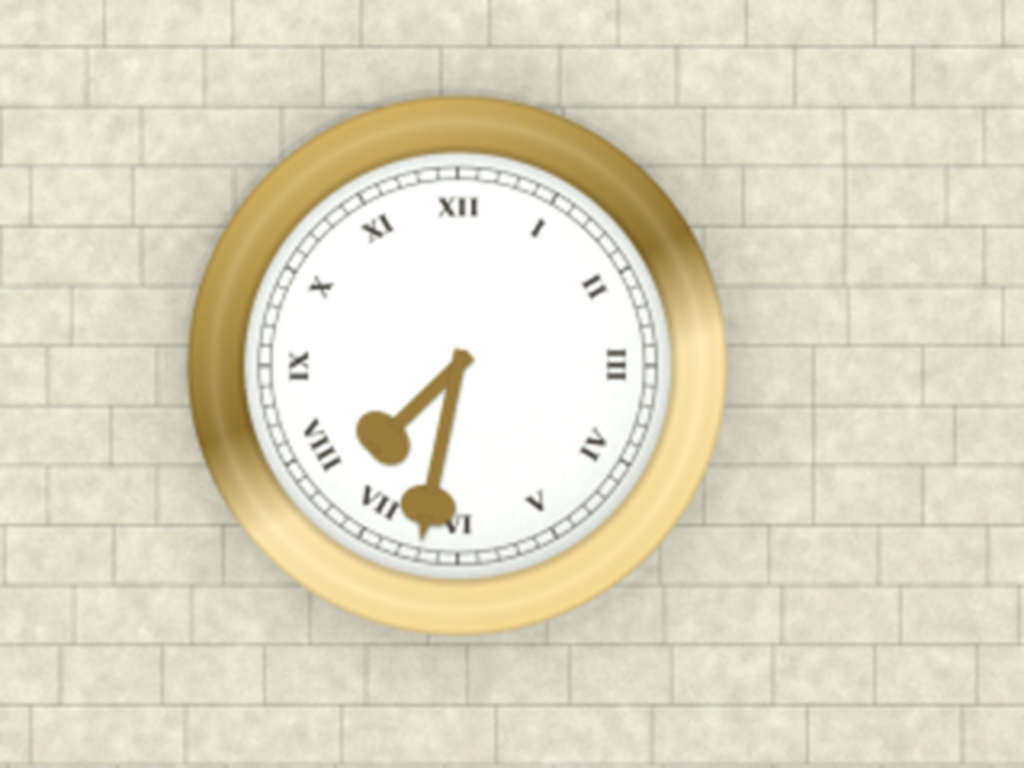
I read {"hour": 7, "minute": 32}
